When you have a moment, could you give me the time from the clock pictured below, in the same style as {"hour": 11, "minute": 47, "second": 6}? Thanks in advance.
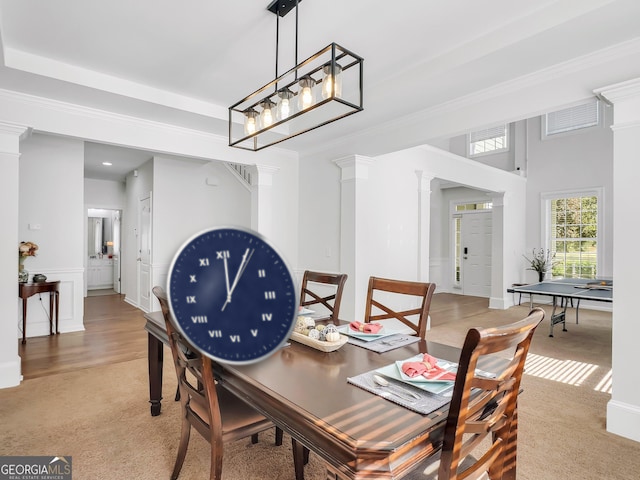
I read {"hour": 12, "minute": 5, "second": 6}
